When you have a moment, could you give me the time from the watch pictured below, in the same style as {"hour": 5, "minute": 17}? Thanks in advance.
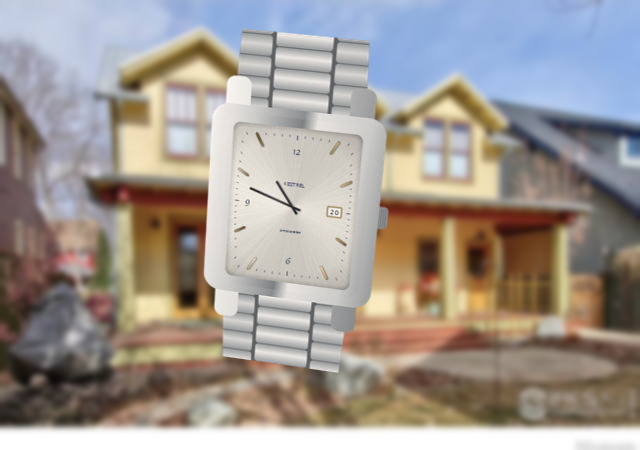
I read {"hour": 10, "minute": 48}
